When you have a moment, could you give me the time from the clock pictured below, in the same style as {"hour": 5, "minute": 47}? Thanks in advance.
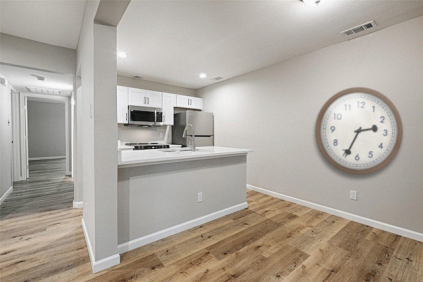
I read {"hour": 2, "minute": 34}
